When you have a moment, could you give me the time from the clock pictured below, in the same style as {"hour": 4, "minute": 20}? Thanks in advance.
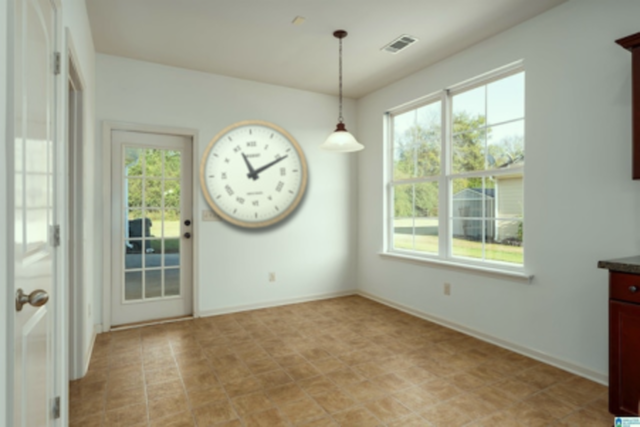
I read {"hour": 11, "minute": 11}
